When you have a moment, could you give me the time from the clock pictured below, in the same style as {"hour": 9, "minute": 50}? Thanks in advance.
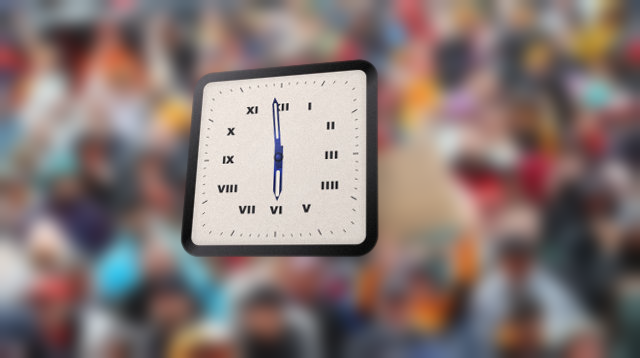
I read {"hour": 5, "minute": 59}
